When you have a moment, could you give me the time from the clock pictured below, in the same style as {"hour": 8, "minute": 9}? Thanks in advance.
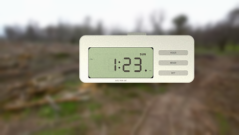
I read {"hour": 1, "minute": 23}
